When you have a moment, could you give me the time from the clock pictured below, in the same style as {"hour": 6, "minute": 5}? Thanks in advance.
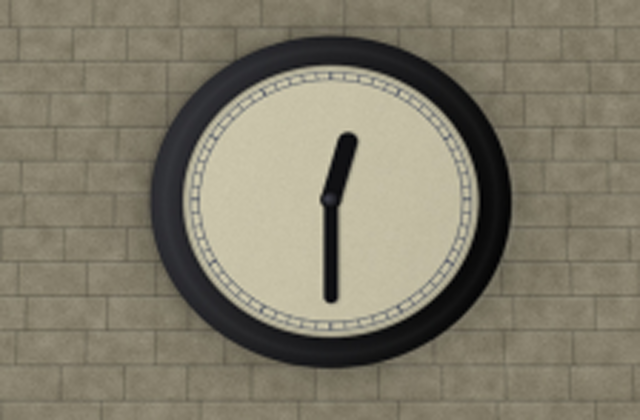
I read {"hour": 12, "minute": 30}
